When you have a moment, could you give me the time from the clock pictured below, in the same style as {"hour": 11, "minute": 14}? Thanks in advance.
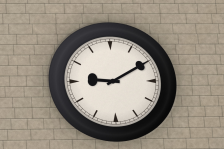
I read {"hour": 9, "minute": 10}
